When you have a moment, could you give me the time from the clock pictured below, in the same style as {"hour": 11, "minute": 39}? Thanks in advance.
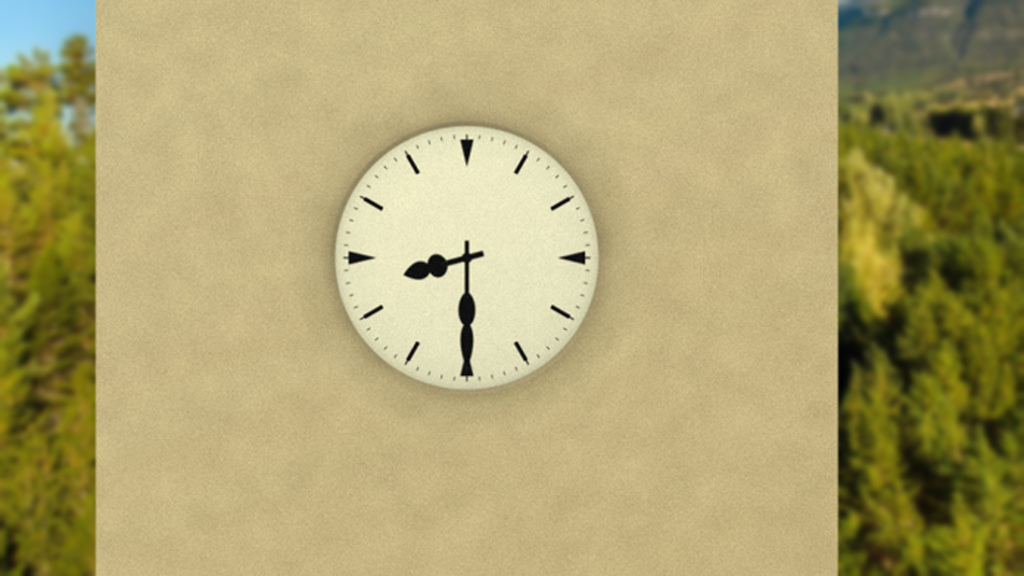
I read {"hour": 8, "minute": 30}
